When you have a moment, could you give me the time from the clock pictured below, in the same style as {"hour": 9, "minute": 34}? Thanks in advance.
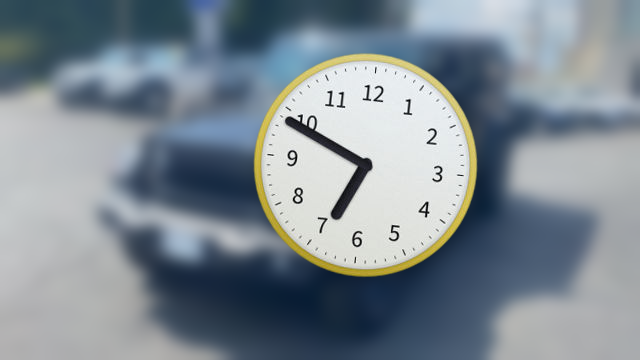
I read {"hour": 6, "minute": 49}
